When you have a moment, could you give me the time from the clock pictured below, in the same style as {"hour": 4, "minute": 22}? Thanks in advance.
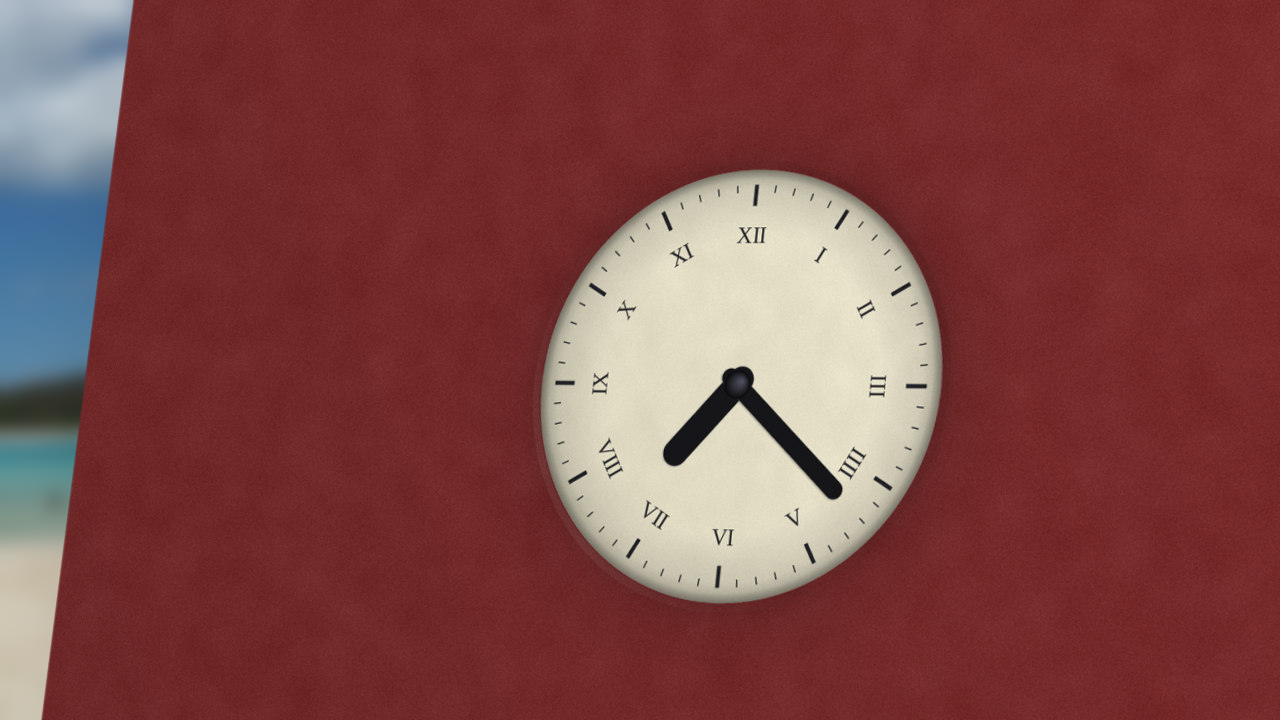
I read {"hour": 7, "minute": 22}
